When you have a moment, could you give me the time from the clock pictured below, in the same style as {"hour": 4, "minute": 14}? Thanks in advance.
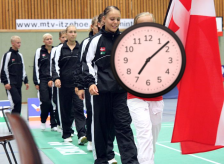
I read {"hour": 7, "minute": 8}
